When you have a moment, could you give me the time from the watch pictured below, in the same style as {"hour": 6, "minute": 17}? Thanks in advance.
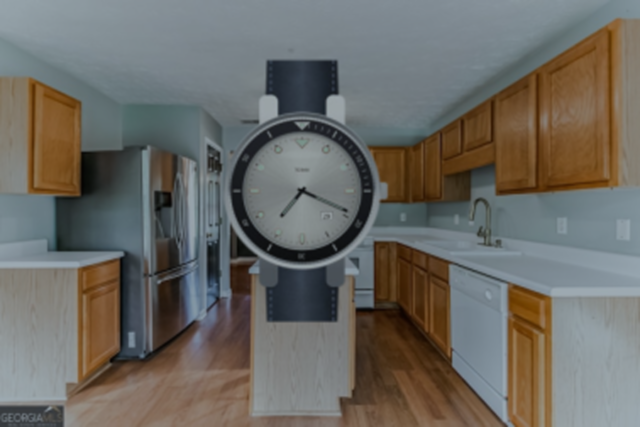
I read {"hour": 7, "minute": 19}
